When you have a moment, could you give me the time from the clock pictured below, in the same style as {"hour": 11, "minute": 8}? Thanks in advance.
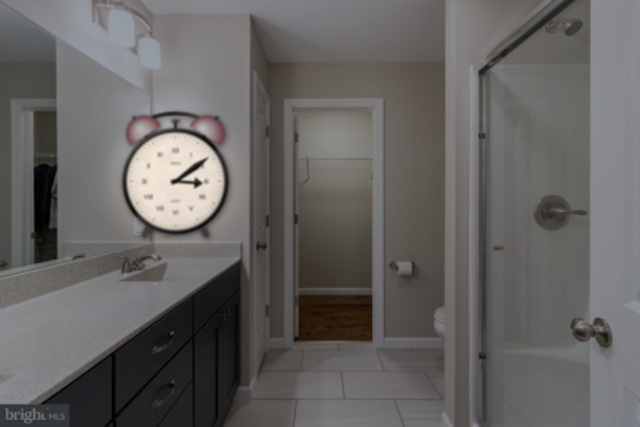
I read {"hour": 3, "minute": 9}
